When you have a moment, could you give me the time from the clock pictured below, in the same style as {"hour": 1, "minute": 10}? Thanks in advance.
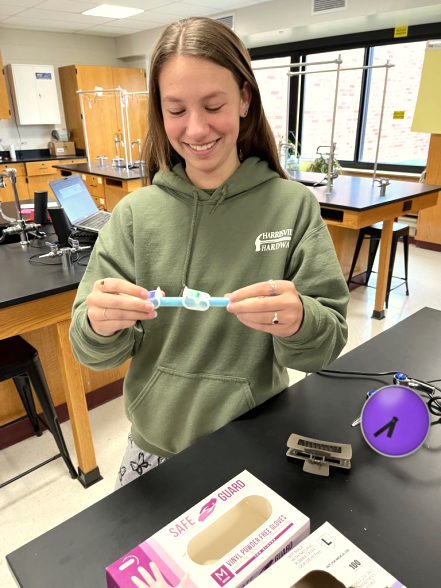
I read {"hour": 6, "minute": 39}
